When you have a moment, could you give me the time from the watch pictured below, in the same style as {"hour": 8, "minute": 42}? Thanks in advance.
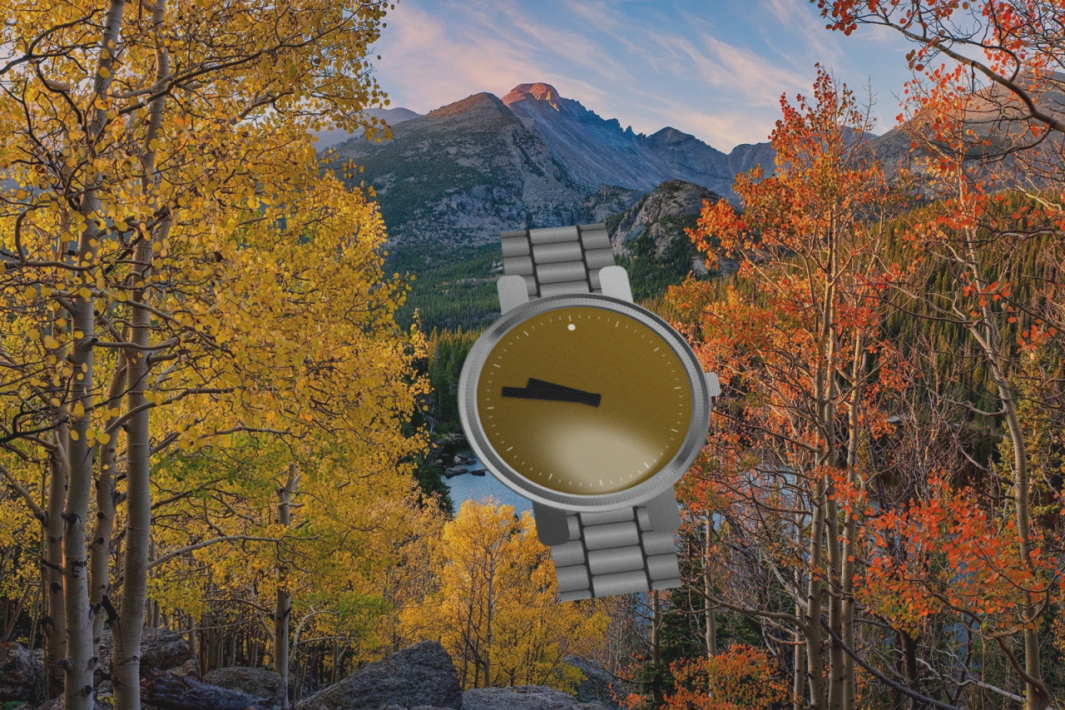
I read {"hour": 9, "minute": 47}
